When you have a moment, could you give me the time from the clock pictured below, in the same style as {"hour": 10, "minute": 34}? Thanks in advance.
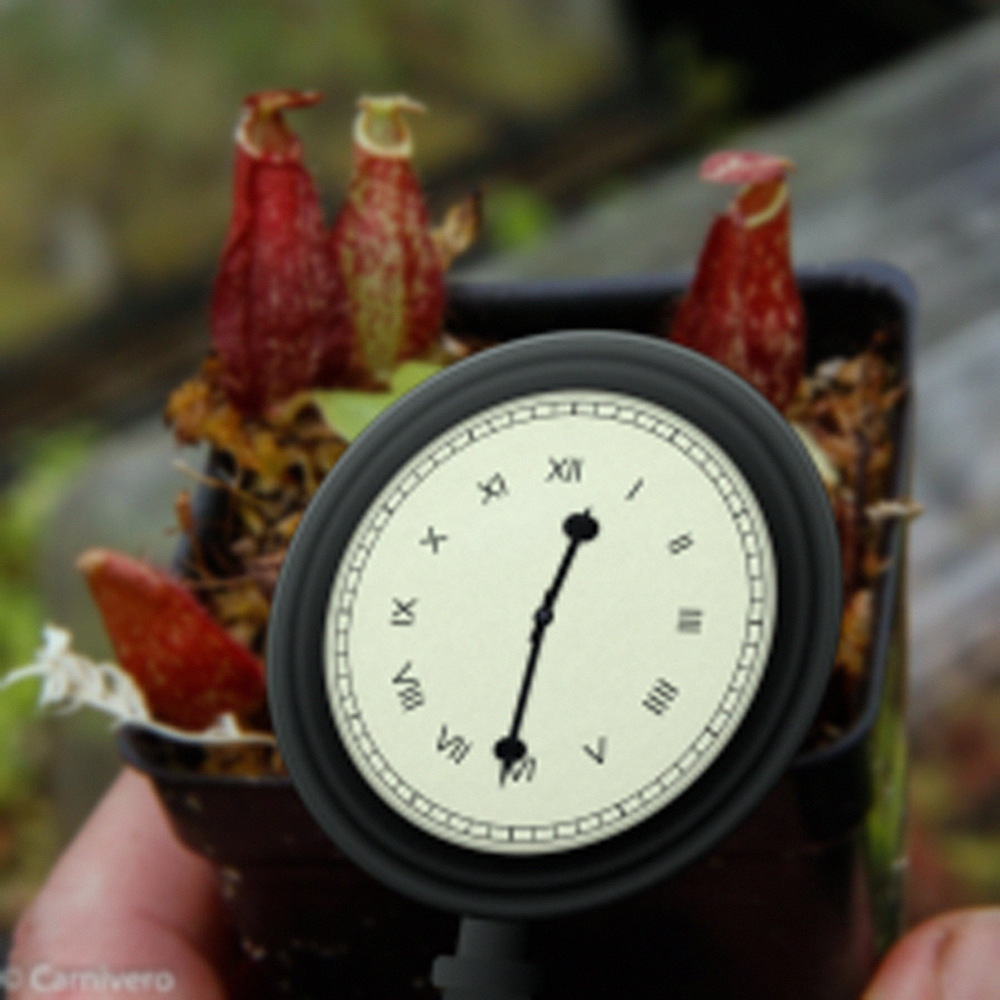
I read {"hour": 12, "minute": 31}
